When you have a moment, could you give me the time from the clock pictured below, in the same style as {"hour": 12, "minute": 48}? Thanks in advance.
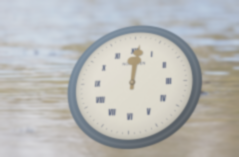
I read {"hour": 12, "minute": 1}
